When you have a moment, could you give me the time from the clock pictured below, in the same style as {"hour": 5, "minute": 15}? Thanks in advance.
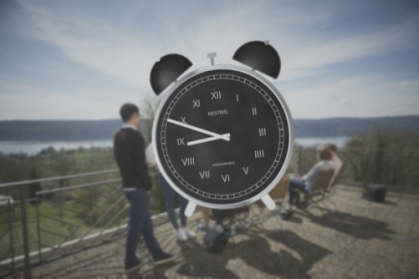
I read {"hour": 8, "minute": 49}
